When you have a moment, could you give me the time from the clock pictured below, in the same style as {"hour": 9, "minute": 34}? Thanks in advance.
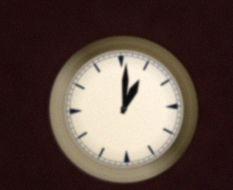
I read {"hour": 1, "minute": 1}
